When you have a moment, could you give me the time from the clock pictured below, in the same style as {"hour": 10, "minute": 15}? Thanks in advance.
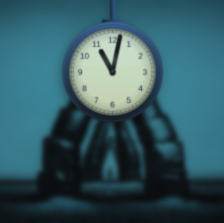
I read {"hour": 11, "minute": 2}
